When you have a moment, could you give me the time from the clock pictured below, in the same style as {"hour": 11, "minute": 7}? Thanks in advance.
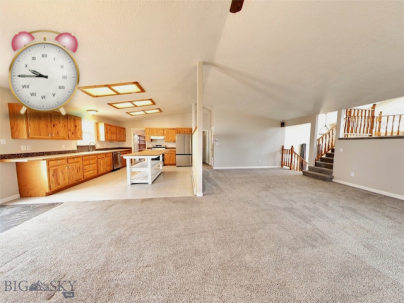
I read {"hour": 9, "minute": 45}
